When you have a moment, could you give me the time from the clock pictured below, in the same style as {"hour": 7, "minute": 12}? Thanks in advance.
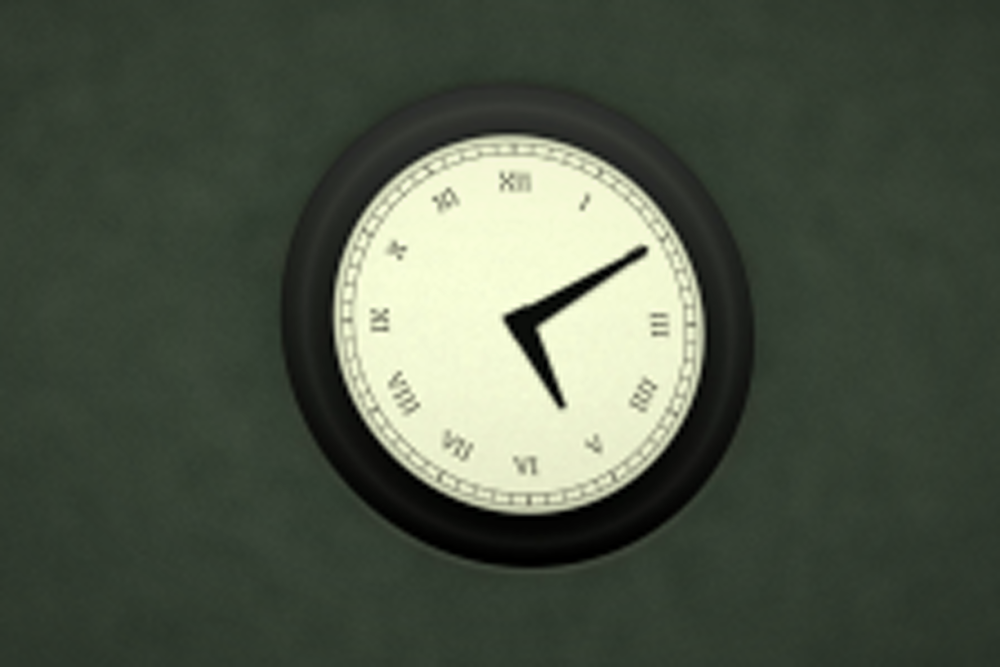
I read {"hour": 5, "minute": 10}
